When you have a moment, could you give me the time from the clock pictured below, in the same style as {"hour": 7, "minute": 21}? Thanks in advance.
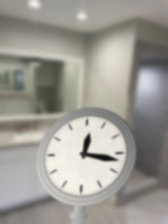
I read {"hour": 12, "minute": 17}
